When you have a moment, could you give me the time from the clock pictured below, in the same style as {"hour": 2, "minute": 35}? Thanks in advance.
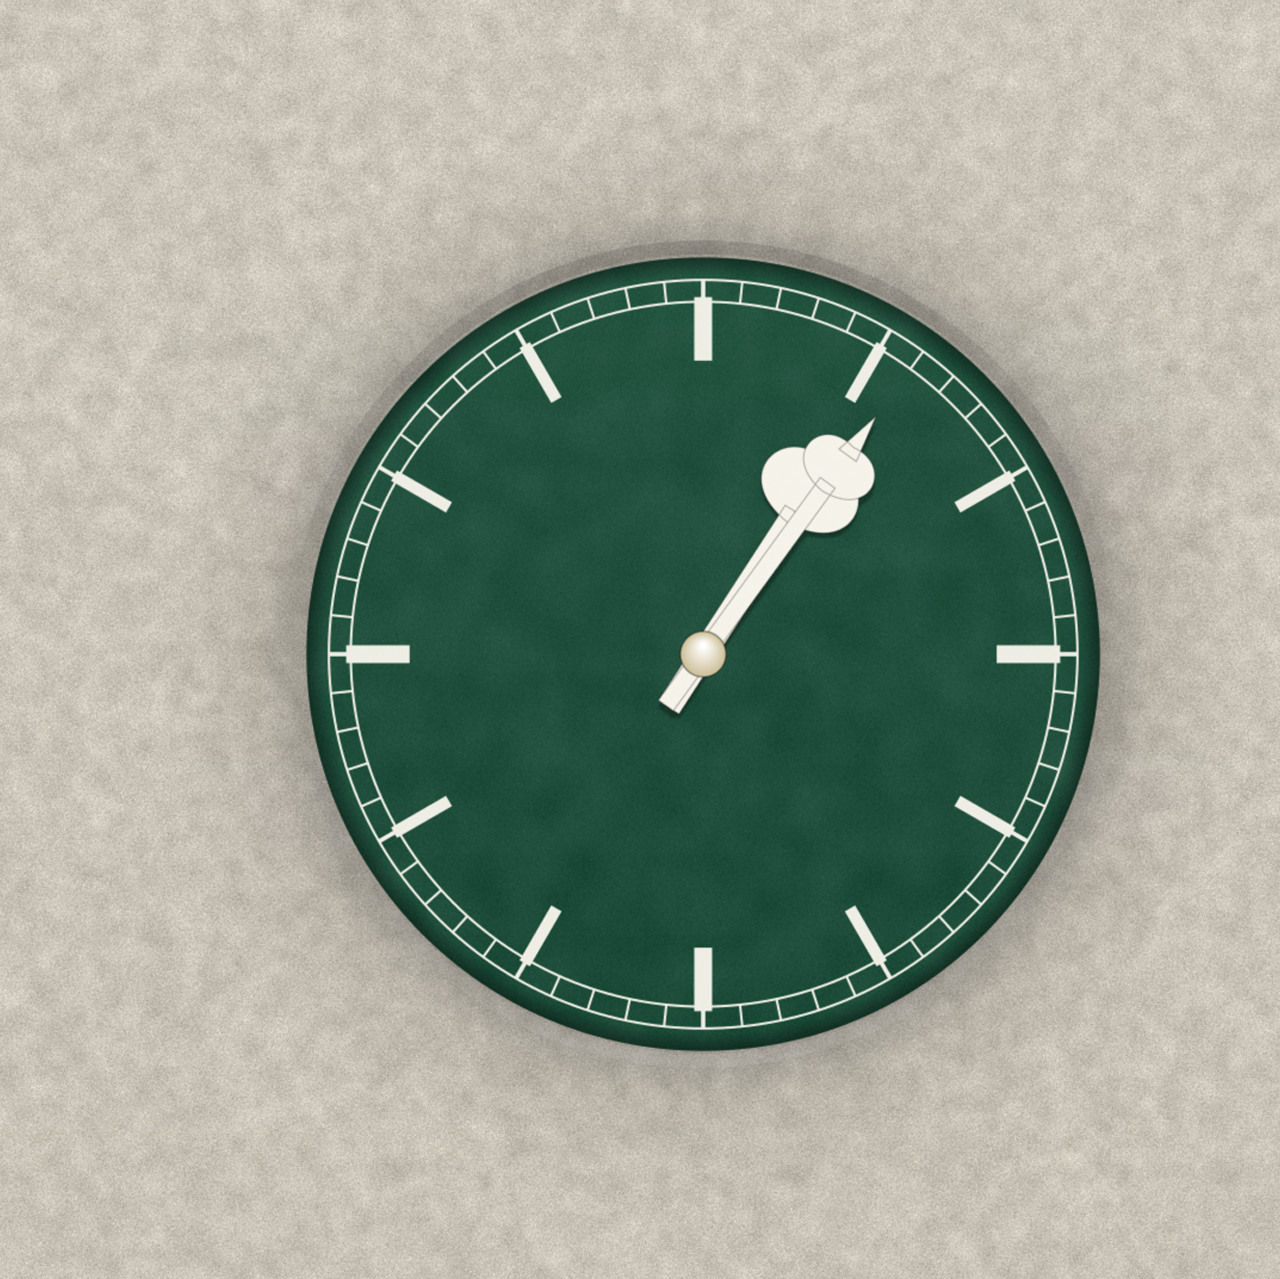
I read {"hour": 1, "minute": 6}
